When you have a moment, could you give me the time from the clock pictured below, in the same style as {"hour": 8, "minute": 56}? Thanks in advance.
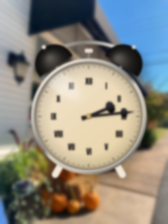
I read {"hour": 2, "minute": 14}
